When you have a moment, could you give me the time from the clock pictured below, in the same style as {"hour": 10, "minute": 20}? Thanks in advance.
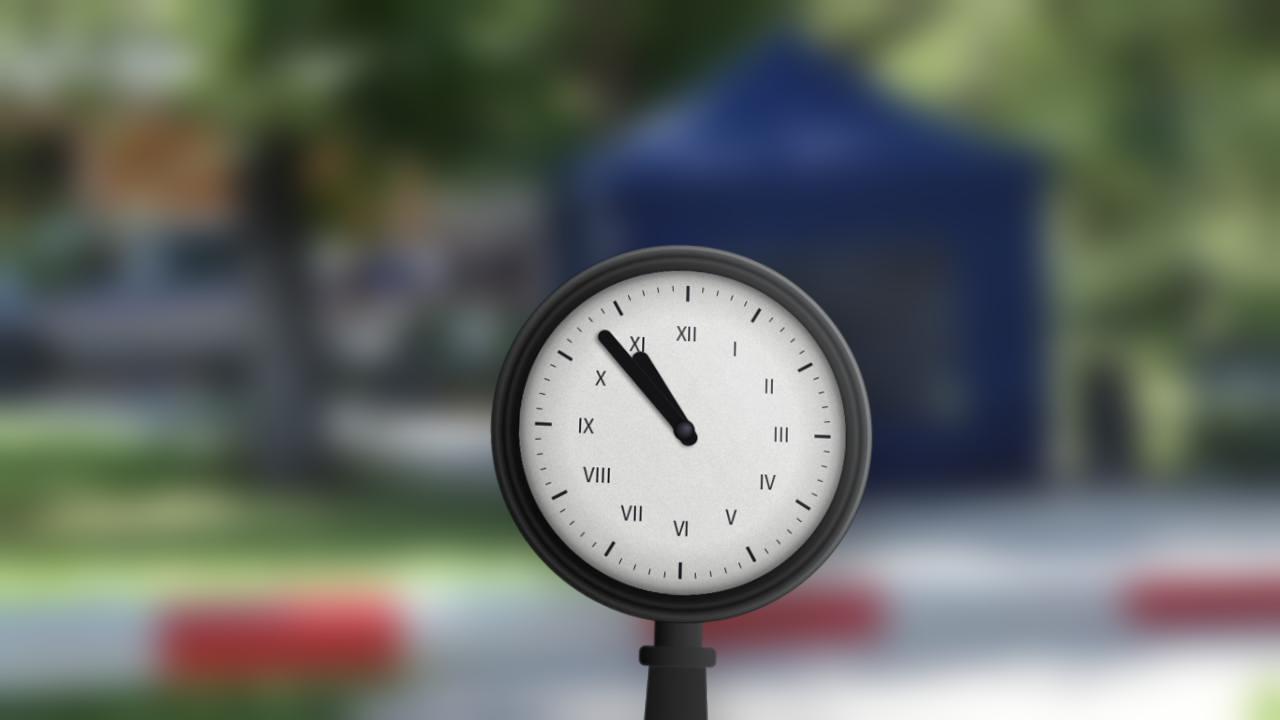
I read {"hour": 10, "minute": 53}
